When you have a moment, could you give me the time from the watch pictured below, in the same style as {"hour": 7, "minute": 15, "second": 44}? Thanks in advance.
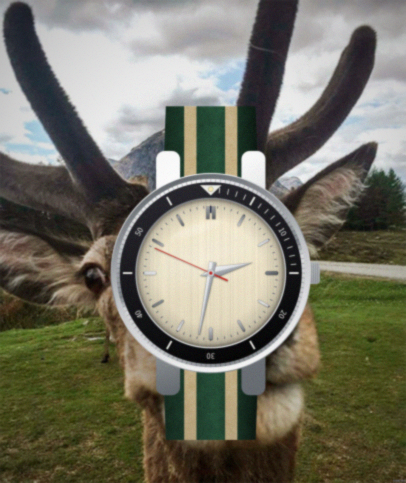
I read {"hour": 2, "minute": 31, "second": 49}
